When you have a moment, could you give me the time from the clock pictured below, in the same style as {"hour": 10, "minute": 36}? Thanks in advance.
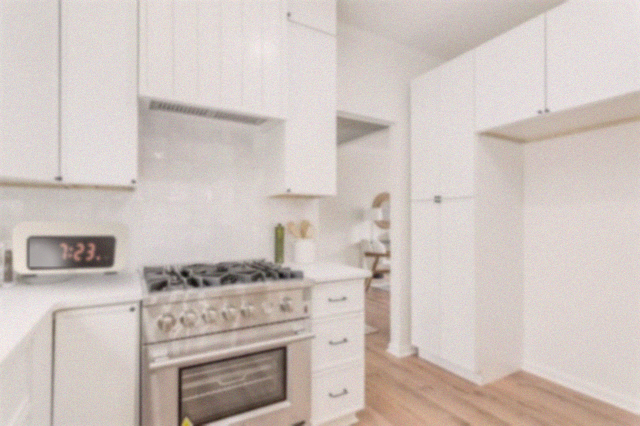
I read {"hour": 7, "minute": 23}
